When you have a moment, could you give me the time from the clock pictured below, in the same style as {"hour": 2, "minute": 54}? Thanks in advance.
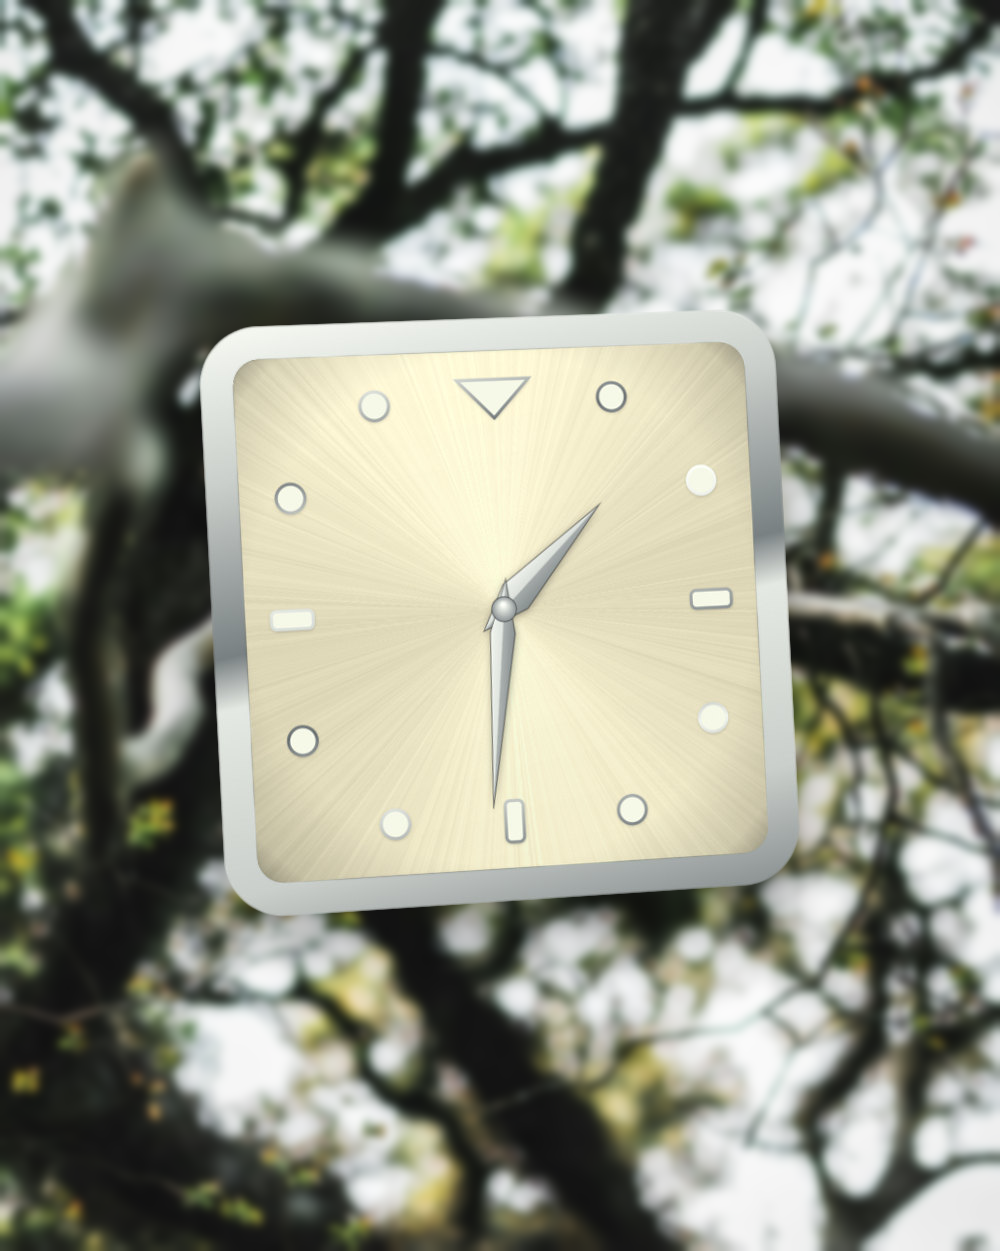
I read {"hour": 1, "minute": 31}
